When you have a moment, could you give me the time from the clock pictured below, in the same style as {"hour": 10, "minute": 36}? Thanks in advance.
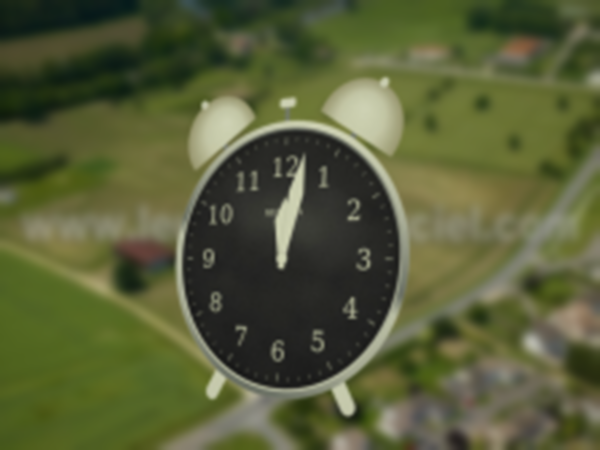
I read {"hour": 12, "minute": 2}
